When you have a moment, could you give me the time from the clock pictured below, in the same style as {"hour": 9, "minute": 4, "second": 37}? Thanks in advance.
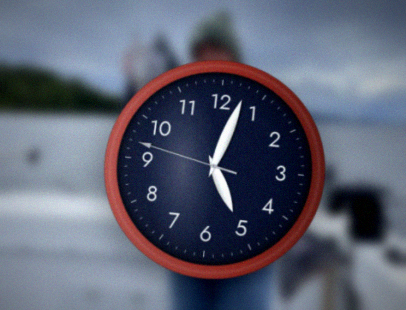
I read {"hour": 5, "minute": 2, "second": 47}
